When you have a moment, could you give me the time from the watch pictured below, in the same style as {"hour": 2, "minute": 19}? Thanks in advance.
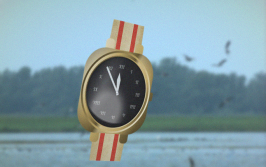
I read {"hour": 11, "minute": 54}
